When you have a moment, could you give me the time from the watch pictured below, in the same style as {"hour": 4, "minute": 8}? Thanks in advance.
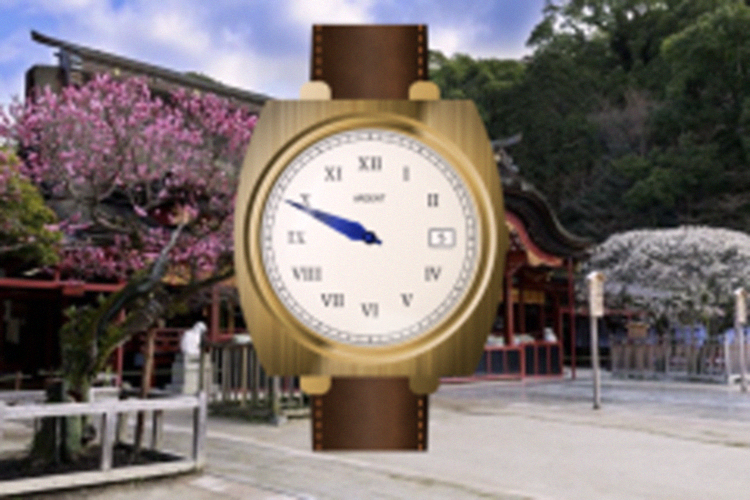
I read {"hour": 9, "minute": 49}
